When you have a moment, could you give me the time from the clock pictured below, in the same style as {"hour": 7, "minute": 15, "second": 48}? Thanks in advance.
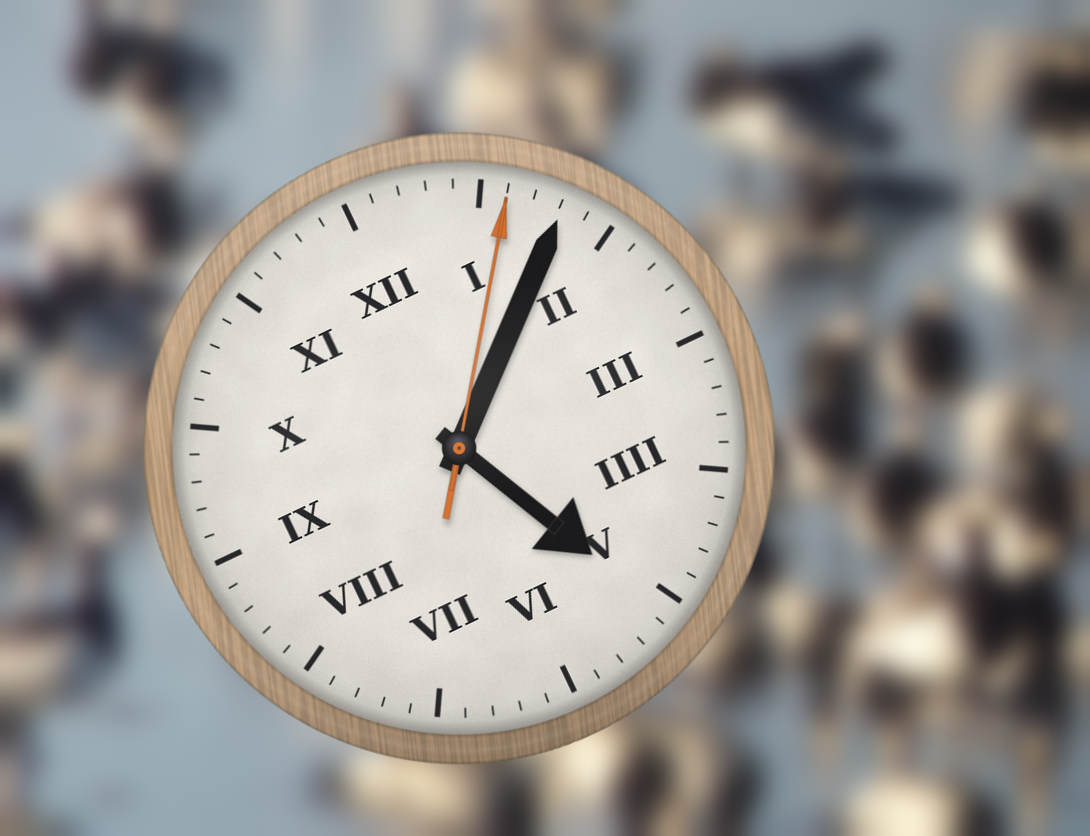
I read {"hour": 5, "minute": 8, "second": 6}
